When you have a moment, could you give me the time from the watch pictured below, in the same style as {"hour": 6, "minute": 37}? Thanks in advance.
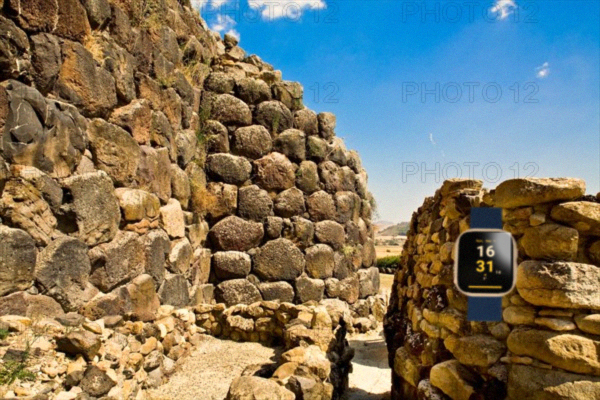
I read {"hour": 16, "minute": 31}
